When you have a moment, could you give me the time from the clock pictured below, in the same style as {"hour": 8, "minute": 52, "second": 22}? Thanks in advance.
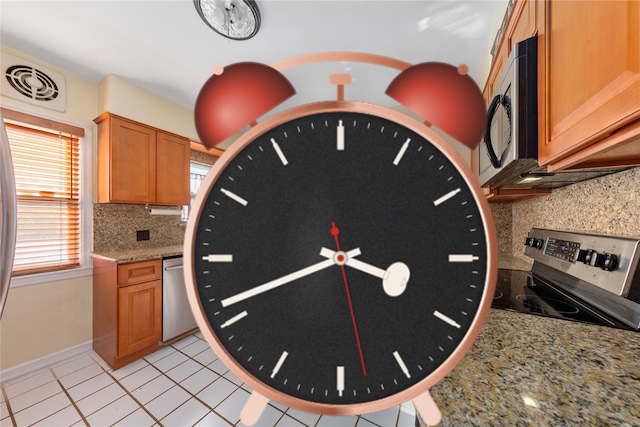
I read {"hour": 3, "minute": 41, "second": 28}
